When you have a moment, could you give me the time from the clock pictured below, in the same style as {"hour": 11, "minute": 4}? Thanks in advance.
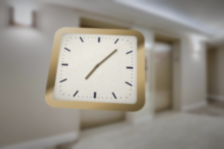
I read {"hour": 7, "minute": 7}
